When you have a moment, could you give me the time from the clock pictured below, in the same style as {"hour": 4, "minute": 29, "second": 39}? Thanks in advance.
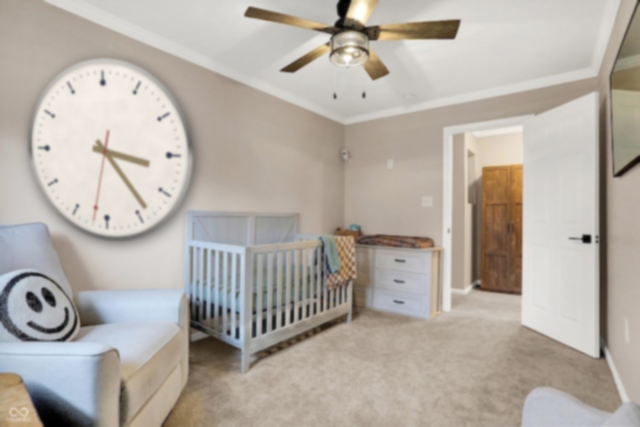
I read {"hour": 3, "minute": 23, "second": 32}
